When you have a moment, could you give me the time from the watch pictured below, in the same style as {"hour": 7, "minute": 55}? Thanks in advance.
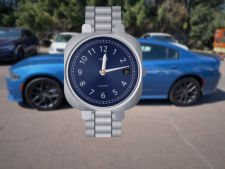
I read {"hour": 12, "minute": 13}
